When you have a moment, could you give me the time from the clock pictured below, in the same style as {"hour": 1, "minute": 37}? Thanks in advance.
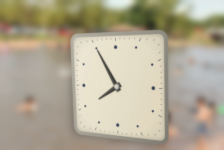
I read {"hour": 7, "minute": 55}
